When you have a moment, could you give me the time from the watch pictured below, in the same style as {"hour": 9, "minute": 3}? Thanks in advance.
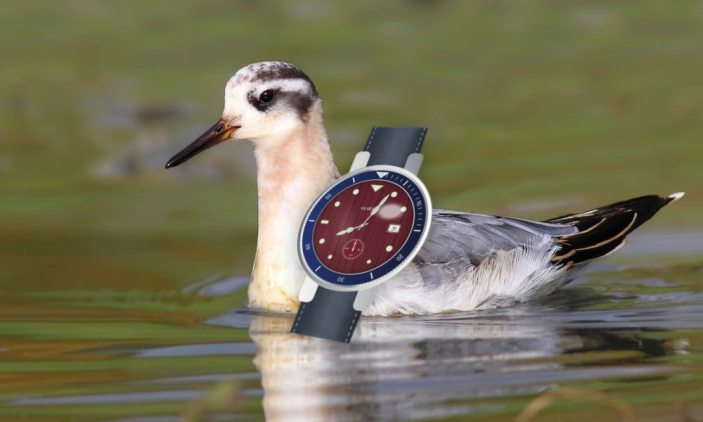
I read {"hour": 8, "minute": 4}
